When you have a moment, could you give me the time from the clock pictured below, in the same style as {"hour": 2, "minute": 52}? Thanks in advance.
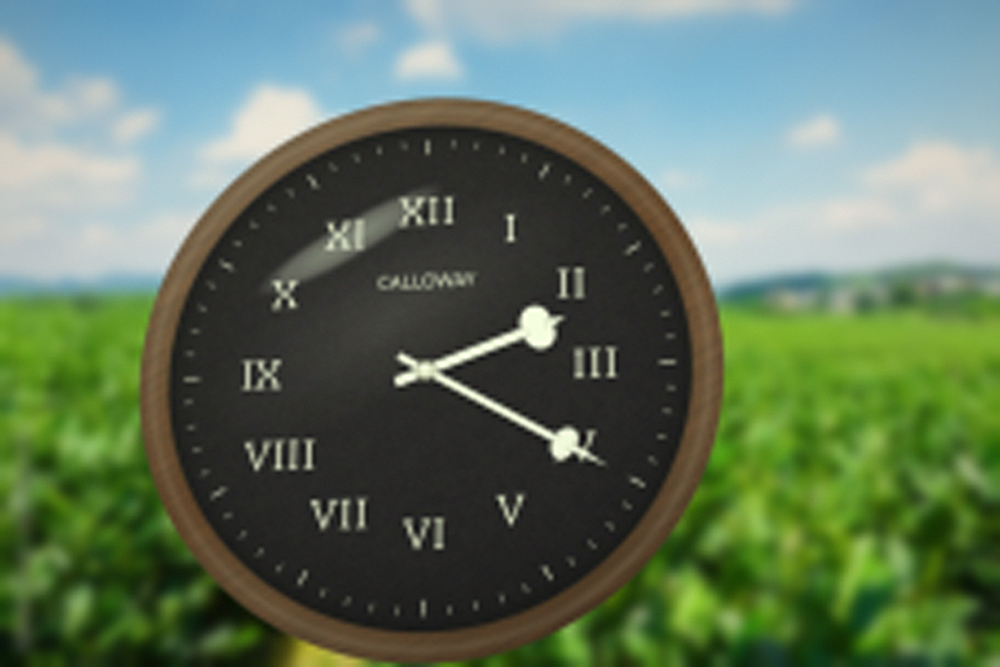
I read {"hour": 2, "minute": 20}
